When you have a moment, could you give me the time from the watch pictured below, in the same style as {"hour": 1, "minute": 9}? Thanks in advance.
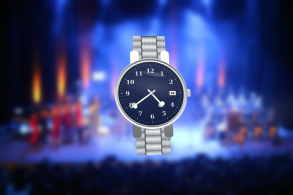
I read {"hour": 4, "minute": 39}
